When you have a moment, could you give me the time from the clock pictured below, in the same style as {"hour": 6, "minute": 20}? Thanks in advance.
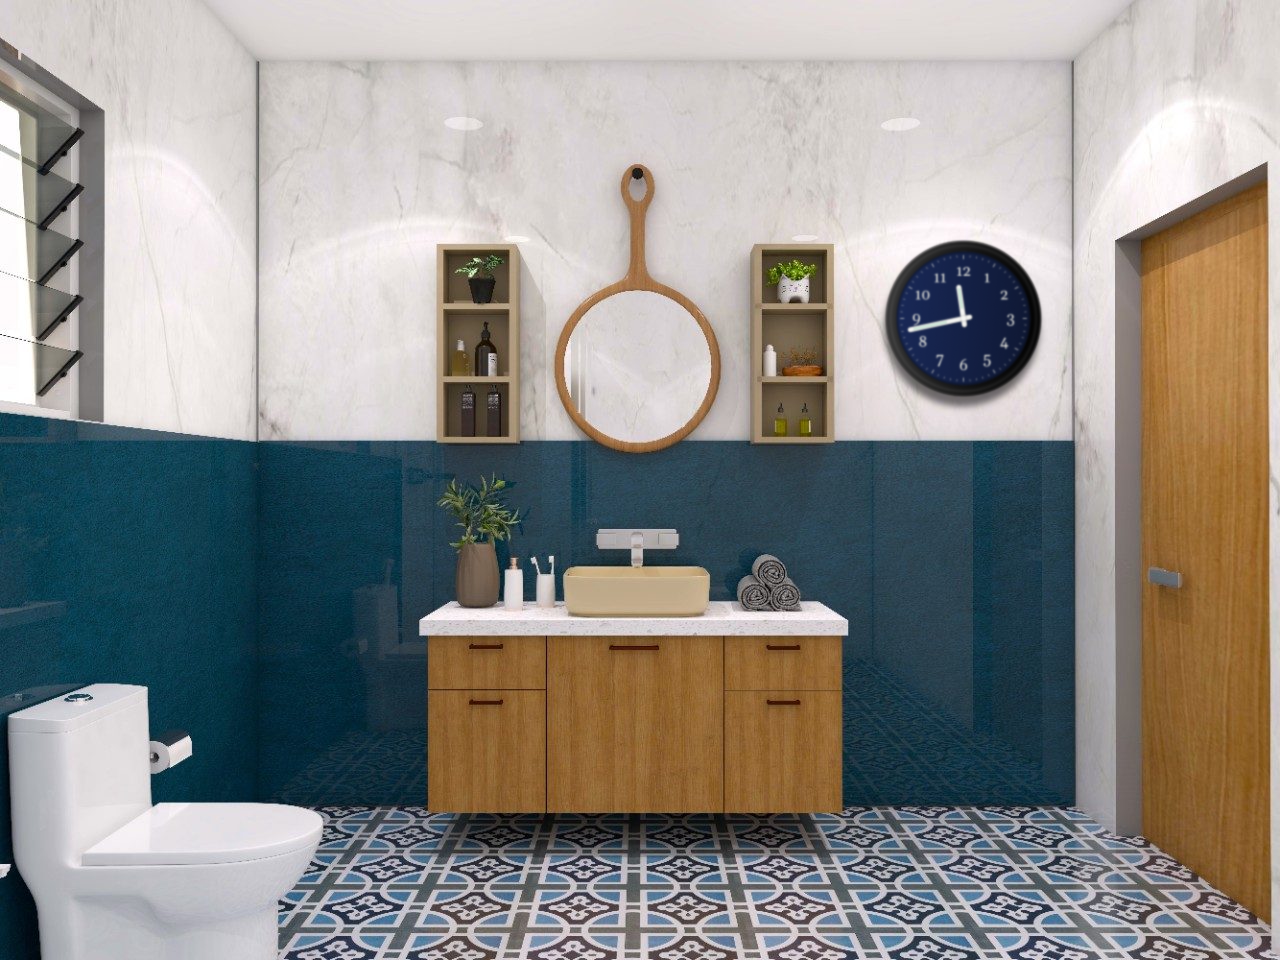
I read {"hour": 11, "minute": 43}
